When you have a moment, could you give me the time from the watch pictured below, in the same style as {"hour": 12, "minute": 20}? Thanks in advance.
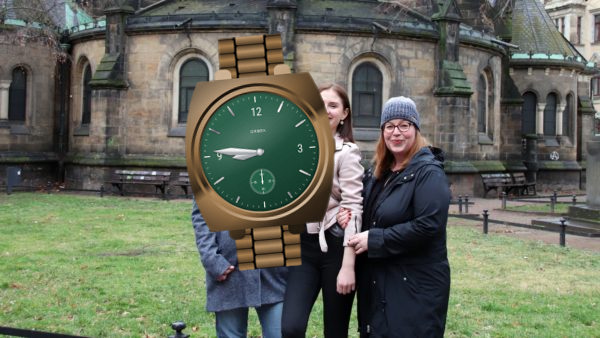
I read {"hour": 8, "minute": 46}
